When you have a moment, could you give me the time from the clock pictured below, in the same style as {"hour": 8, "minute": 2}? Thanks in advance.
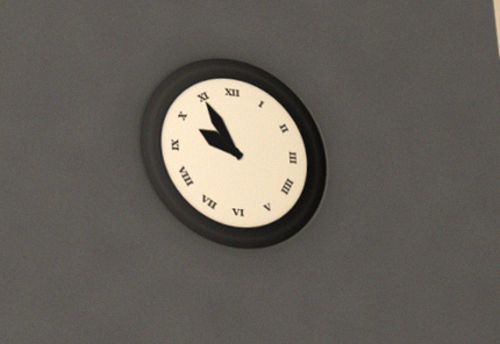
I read {"hour": 9, "minute": 55}
